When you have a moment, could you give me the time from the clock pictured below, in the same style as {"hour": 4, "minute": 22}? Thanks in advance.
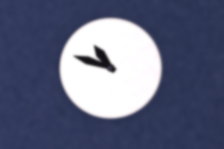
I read {"hour": 10, "minute": 48}
